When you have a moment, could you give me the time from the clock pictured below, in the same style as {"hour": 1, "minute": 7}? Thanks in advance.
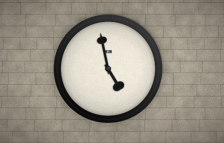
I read {"hour": 4, "minute": 58}
